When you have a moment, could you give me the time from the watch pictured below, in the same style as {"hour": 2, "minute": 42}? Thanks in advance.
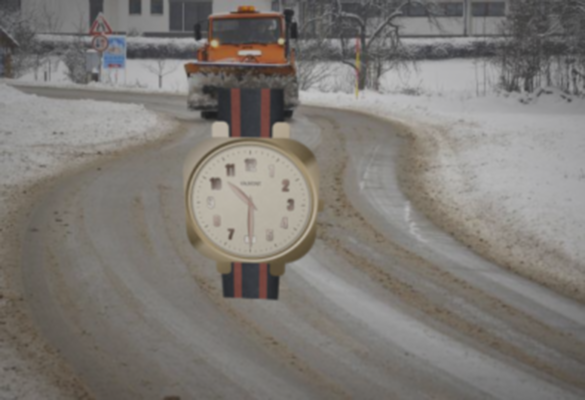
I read {"hour": 10, "minute": 30}
